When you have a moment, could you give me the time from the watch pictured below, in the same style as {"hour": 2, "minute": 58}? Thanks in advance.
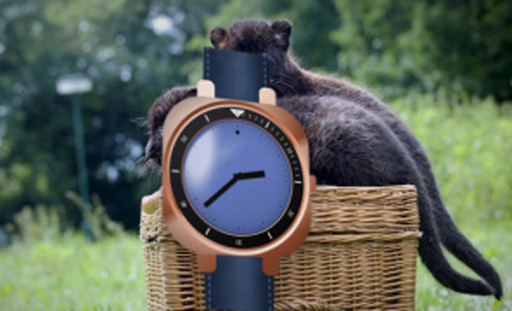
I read {"hour": 2, "minute": 38}
